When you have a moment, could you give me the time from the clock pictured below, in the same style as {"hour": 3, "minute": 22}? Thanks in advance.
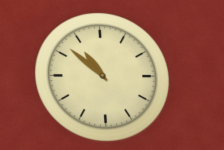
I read {"hour": 10, "minute": 52}
